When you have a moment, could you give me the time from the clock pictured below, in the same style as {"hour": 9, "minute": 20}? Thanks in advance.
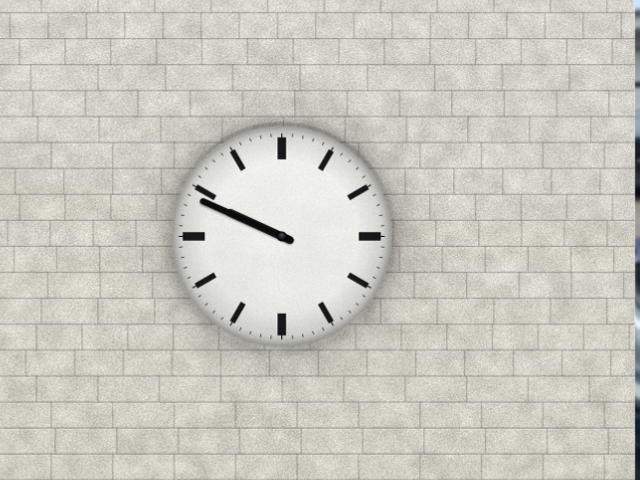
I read {"hour": 9, "minute": 49}
